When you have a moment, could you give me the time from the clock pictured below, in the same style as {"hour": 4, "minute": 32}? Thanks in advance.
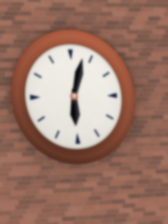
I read {"hour": 6, "minute": 3}
